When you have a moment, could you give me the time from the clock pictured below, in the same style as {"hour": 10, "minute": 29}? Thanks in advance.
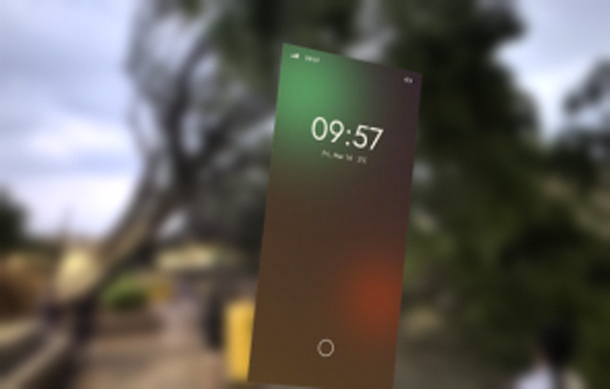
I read {"hour": 9, "minute": 57}
